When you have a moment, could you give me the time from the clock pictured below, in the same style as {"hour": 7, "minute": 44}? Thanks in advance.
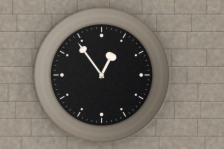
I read {"hour": 12, "minute": 54}
